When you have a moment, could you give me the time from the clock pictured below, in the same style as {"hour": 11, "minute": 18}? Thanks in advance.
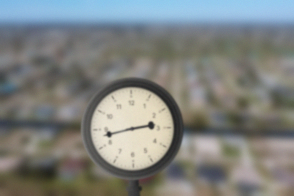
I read {"hour": 2, "minute": 43}
